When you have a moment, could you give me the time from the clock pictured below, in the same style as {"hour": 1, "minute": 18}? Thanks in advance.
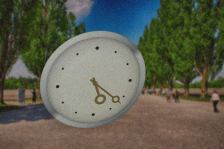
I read {"hour": 5, "minute": 22}
